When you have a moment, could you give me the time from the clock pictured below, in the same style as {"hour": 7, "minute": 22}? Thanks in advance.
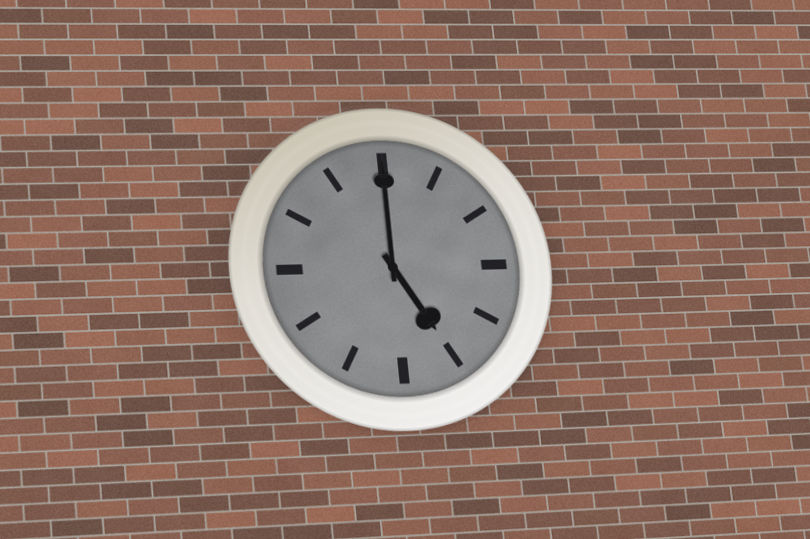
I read {"hour": 5, "minute": 0}
